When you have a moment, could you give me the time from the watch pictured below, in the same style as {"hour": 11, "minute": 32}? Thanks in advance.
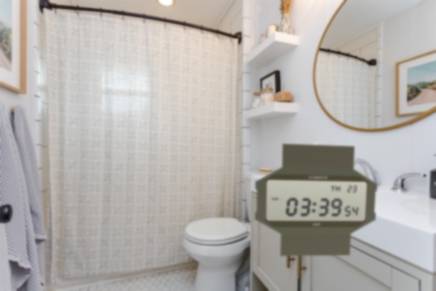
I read {"hour": 3, "minute": 39}
